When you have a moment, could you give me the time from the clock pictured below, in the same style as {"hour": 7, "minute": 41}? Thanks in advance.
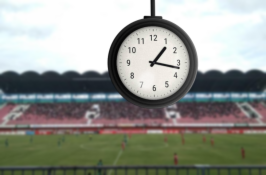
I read {"hour": 1, "minute": 17}
